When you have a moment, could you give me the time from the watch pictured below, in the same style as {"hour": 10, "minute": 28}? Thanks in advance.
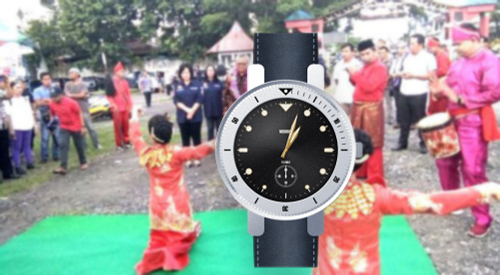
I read {"hour": 1, "minute": 3}
